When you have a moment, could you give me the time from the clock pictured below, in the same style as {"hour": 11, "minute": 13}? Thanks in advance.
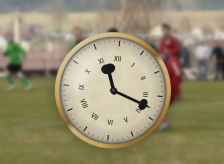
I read {"hour": 11, "minute": 18}
